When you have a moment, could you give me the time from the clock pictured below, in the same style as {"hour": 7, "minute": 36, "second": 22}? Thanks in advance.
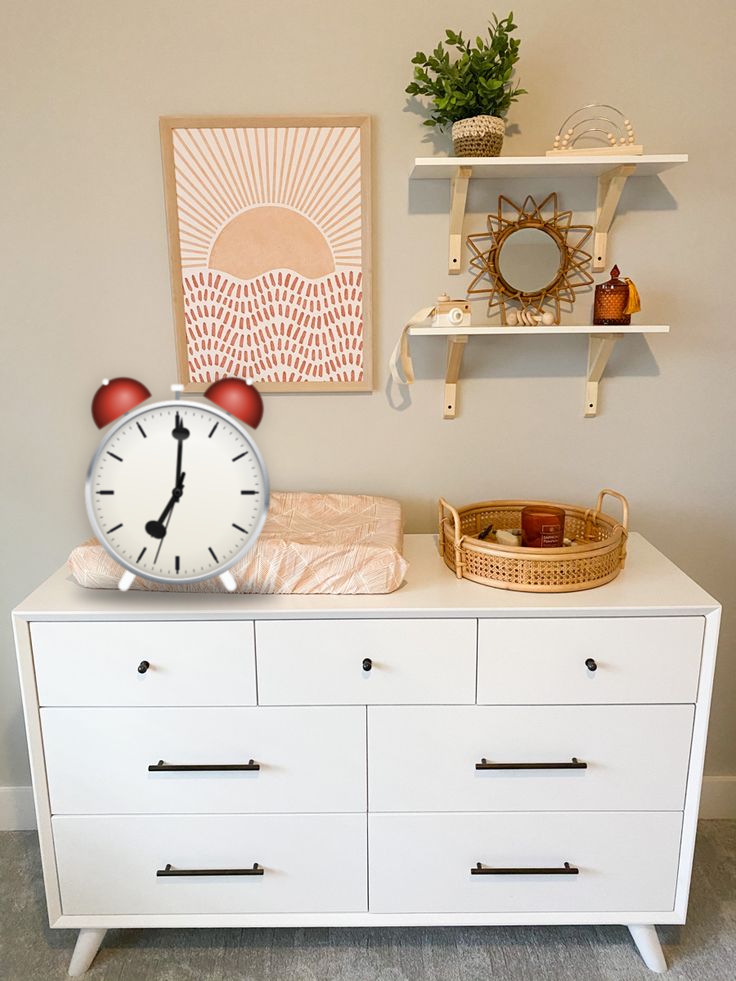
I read {"hour": 7, "minute": 0, "second": 33}
